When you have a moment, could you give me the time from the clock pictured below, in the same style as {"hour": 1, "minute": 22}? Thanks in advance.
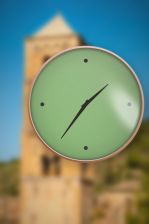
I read {"hour": 1, "minute": 36}
